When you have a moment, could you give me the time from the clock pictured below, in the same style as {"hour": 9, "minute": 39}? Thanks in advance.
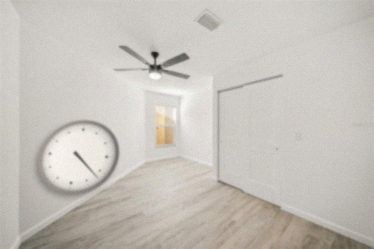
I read {"hour": 4, "minute": 22}
